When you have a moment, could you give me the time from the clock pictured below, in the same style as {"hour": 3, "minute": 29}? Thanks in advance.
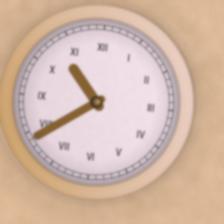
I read {"hour": 10, "minute": 39}
